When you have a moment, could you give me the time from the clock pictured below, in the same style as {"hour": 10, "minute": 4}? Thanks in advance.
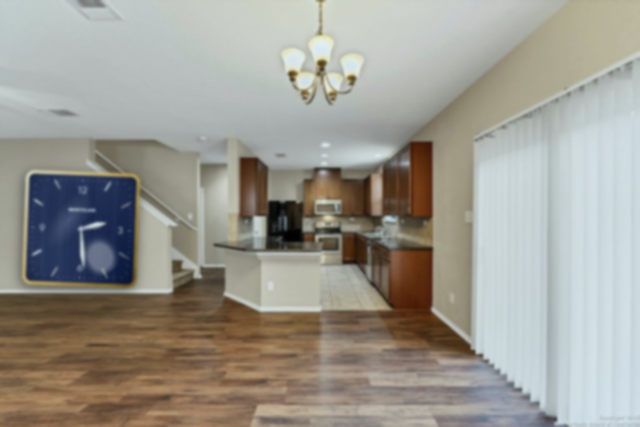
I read {"hour": 2, "minute": 29}
